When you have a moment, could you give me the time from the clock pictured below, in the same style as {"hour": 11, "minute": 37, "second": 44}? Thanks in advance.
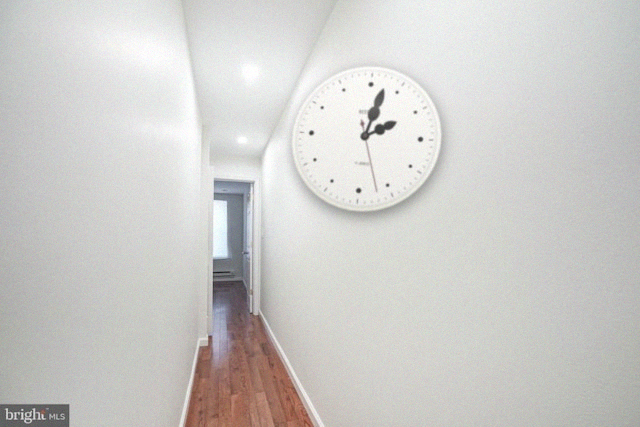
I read {"hour": 2, "minute": 2, "second": 27}
